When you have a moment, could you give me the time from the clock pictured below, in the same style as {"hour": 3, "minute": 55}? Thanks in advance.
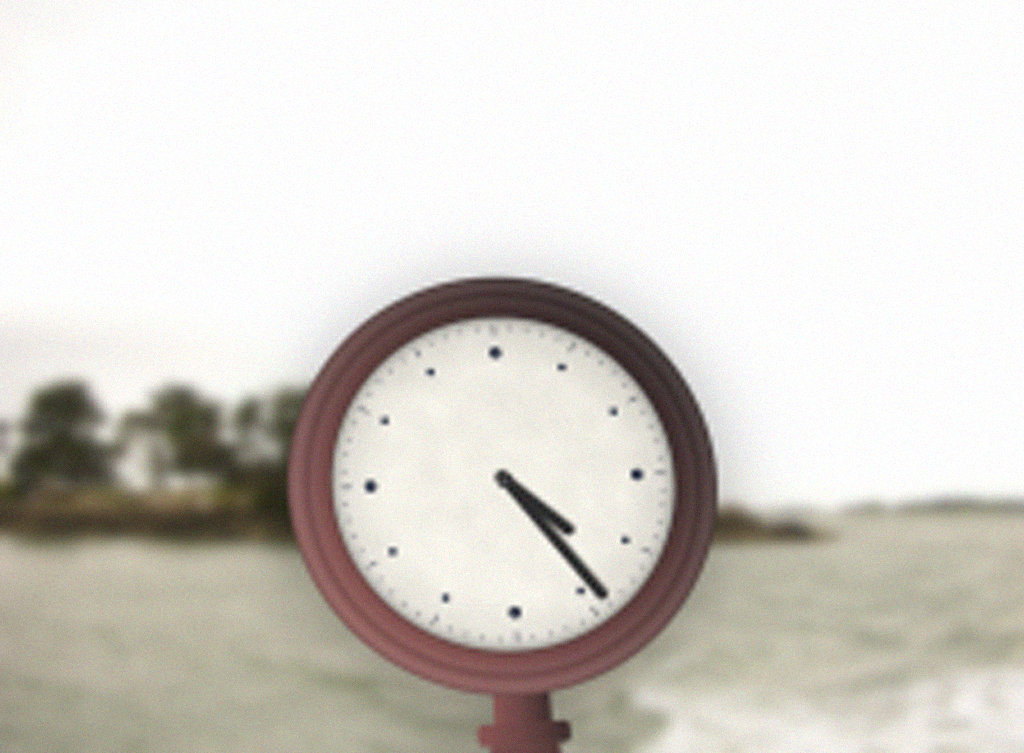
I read {"hour": 4, "minute": 24}
